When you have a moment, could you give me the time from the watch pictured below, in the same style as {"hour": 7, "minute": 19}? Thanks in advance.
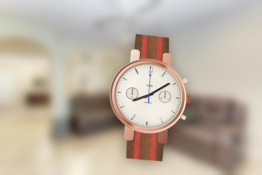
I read {"hour": 8, "minute": 9}
